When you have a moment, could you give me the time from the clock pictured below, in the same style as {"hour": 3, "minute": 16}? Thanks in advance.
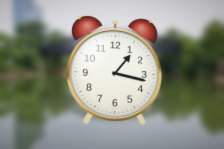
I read {"hour": 1, "minute": 17}
